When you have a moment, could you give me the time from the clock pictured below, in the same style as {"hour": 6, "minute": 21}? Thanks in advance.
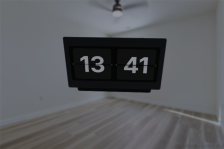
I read {"hour": 13, "minute": 41}
